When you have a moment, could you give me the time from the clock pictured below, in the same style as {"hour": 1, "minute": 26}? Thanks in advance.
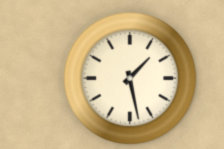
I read {"hour": 1, "minute": 28}
